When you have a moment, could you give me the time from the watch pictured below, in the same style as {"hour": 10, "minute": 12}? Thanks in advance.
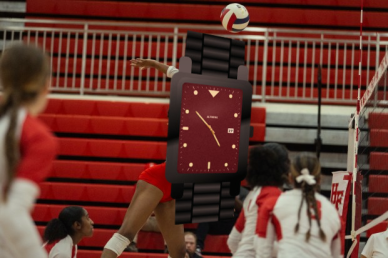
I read {"hour": 4, "minute": 52}
